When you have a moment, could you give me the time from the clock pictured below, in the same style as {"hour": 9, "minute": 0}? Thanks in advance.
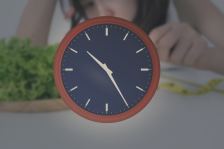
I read {"hour": 10, "minute": 25}
